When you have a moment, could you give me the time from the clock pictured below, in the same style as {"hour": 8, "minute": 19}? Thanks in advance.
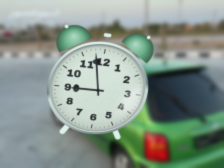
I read {"hour": 8, "minute": 58}
